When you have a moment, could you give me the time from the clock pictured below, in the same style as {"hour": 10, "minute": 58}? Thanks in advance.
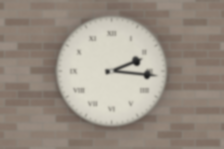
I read {"hour": 2, "minute": 16}
